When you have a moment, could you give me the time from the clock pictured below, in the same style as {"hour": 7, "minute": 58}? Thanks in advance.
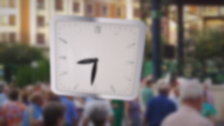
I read {"hour": 8, "minute": 31}
